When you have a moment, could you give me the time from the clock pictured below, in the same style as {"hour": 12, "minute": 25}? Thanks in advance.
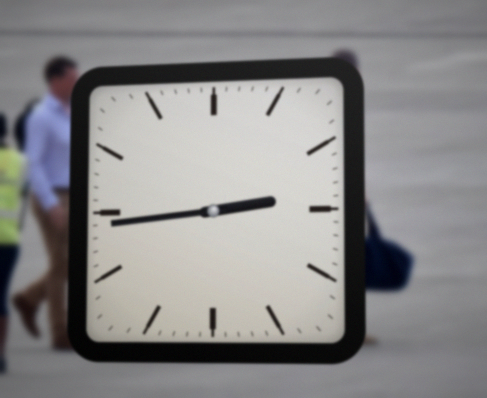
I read {"hour": 2, "minute": 44}
